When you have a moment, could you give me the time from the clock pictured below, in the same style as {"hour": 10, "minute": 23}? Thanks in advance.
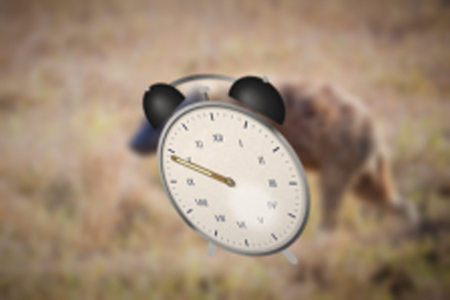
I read {"hour": 9, "minute": 49}
